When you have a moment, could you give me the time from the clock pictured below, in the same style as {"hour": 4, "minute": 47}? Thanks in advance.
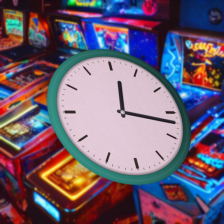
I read {"hour": 12, "minute": 17}
